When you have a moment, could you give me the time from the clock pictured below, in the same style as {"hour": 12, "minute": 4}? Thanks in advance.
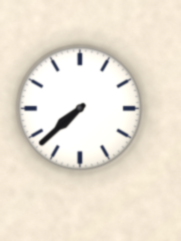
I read {"hour": 7, "minute": 38}
